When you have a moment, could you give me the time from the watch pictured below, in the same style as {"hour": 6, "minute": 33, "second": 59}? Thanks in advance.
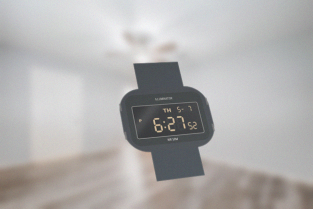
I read {"hour": 6, "minute": 27, "second": 52}
